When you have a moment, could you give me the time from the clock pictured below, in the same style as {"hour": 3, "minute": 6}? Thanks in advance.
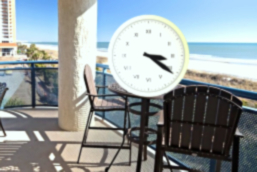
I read {"hour": 3, "minute": 21}
